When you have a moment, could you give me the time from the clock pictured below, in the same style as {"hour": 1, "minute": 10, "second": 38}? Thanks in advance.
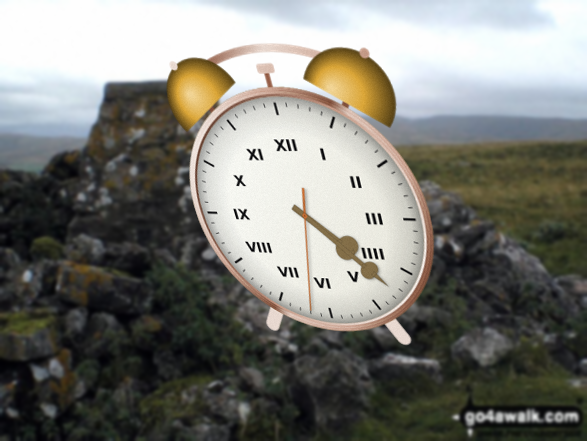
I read {"hour": 4, "minute": 22, "second": 32}
